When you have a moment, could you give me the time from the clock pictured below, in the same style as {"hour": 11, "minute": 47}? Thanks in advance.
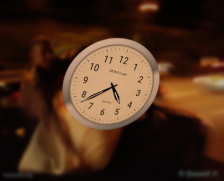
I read {"hour": 4, "minute": 38}
